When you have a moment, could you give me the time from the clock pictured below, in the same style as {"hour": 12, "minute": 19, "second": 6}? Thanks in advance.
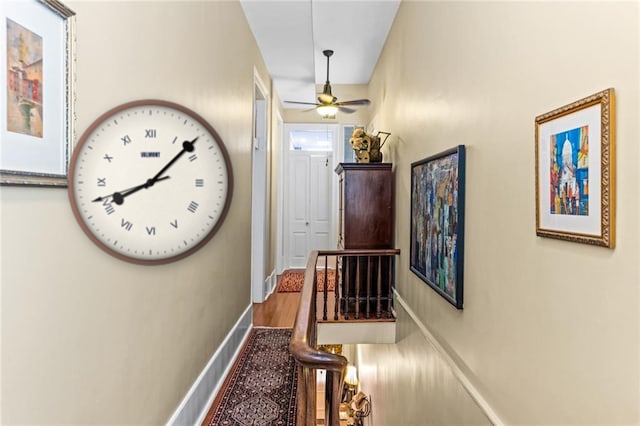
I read {"hour": 8, "minute": 7, "second": 42}
